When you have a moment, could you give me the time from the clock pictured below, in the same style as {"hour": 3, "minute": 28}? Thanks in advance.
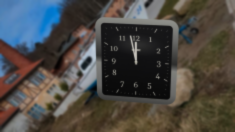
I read {"hour": 11, "minute": 58}
